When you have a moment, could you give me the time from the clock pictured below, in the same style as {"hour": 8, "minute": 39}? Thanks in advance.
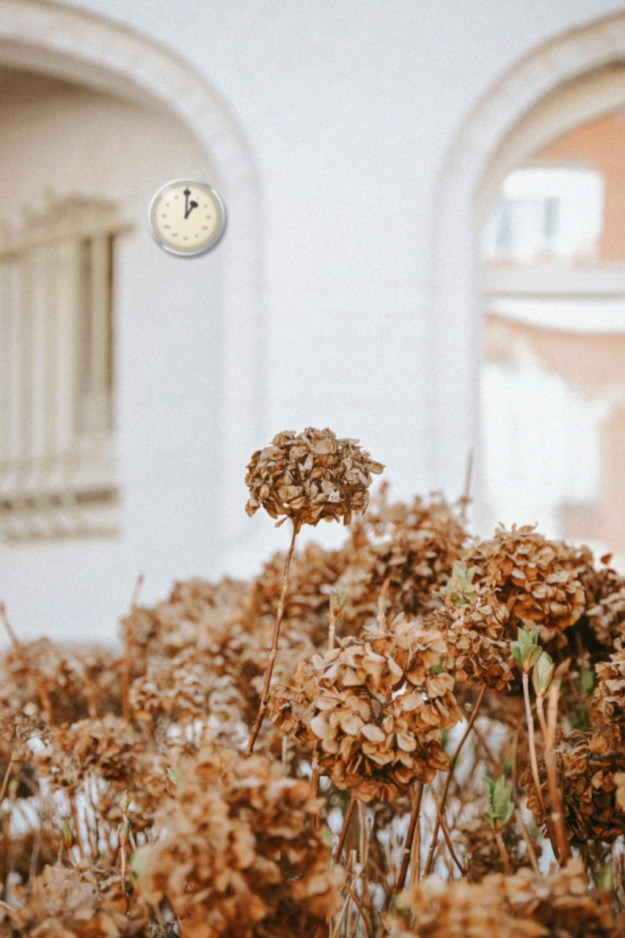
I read {"hour": 1, "minute": 0}
